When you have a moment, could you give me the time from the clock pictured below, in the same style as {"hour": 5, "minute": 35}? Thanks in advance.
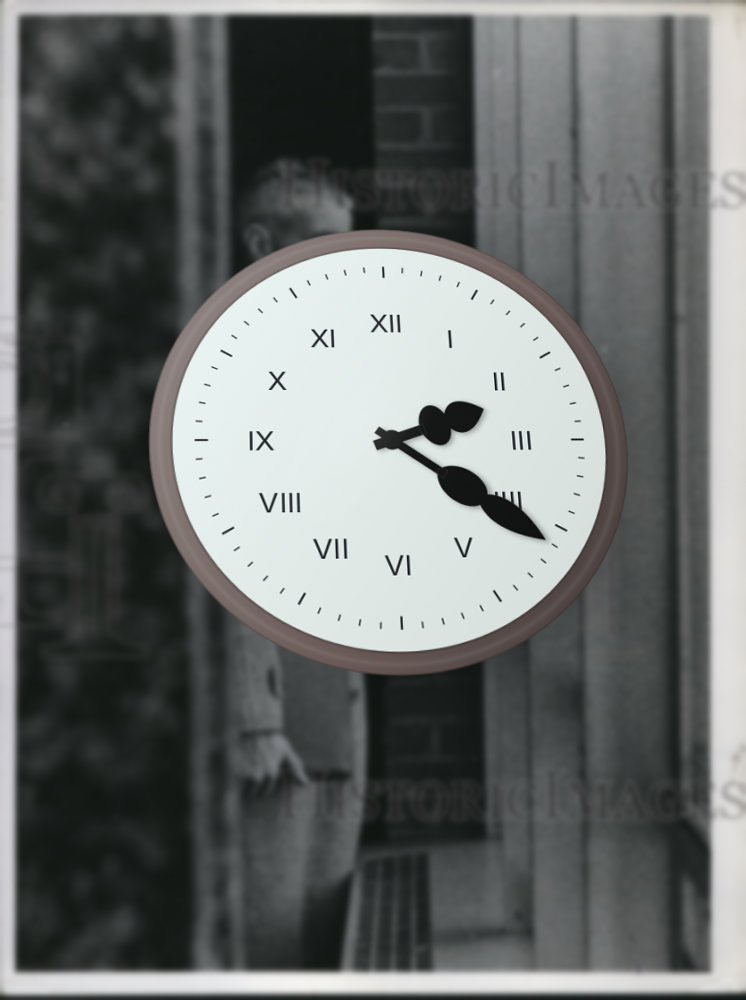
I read {"hour": 2, "minute": 21}
